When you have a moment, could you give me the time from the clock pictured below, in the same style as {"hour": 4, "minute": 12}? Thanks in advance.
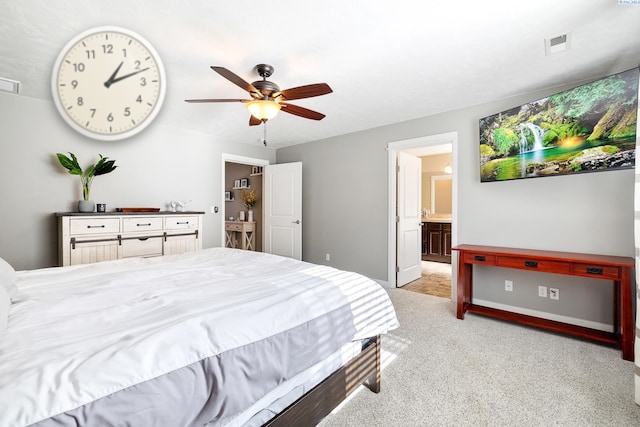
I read {"hour": 1, "minute": 12}
